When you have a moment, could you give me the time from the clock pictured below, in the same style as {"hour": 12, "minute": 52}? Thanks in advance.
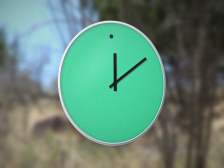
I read {"hour": 12, "minute": 10}
